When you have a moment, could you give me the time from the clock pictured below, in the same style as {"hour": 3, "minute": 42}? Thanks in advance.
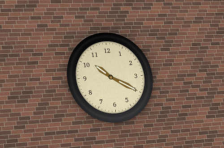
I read {"hour": 10, "minute": 20}
